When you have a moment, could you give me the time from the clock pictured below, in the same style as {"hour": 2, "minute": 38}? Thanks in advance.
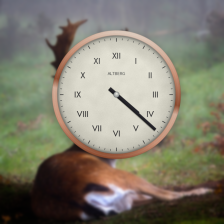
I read {"hour": 4, "minute": 22}
